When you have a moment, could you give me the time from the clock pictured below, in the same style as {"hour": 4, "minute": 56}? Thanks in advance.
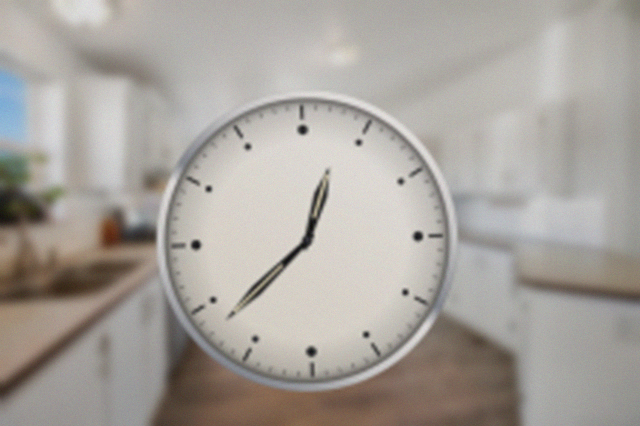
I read {"hour": 12, "minute": 38}
